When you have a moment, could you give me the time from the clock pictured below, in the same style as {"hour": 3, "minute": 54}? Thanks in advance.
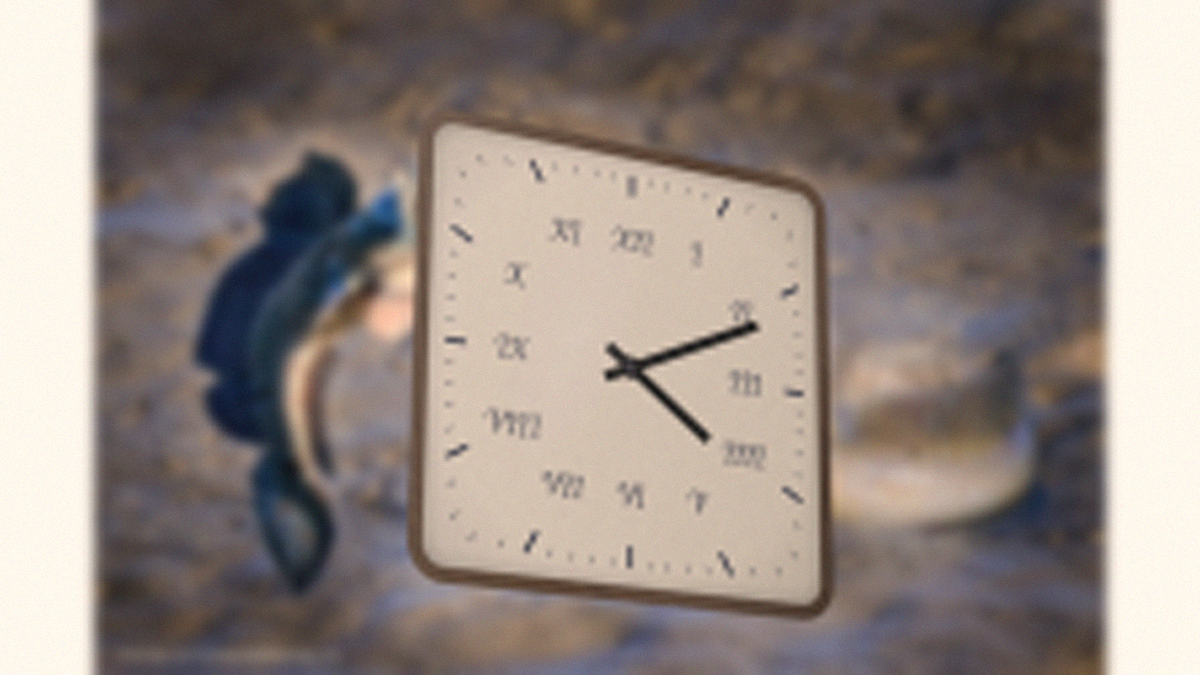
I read {"hour": 4, "minute": 11}
